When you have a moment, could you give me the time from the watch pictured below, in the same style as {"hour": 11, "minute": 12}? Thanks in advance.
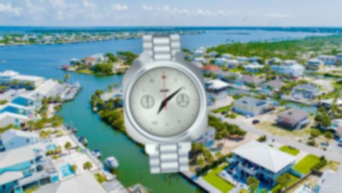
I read {"hour": 7, "minute": 9}
